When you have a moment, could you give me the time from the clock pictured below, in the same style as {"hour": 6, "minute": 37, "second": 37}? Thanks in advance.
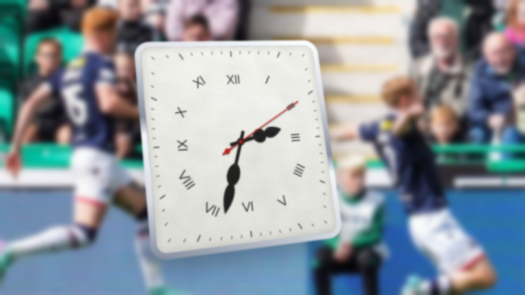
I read {"hour": 2, "minute": 33, "second": 10}
